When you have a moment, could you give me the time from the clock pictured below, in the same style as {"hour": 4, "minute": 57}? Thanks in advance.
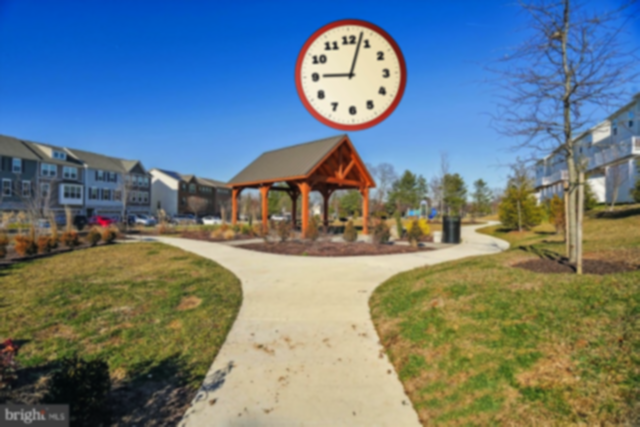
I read {"hour": 9, "minute": 3}
